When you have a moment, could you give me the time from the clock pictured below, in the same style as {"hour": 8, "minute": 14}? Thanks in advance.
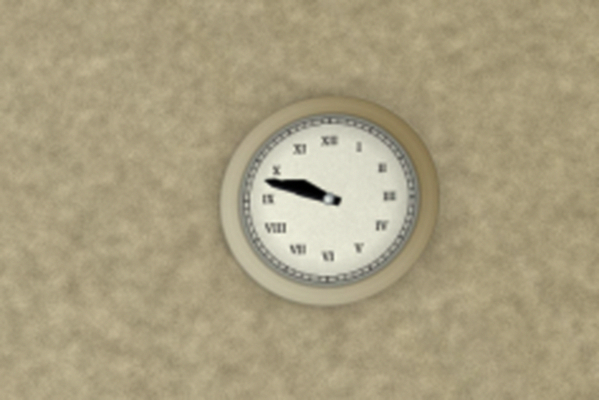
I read {"hour": 9, "minute": 48}
